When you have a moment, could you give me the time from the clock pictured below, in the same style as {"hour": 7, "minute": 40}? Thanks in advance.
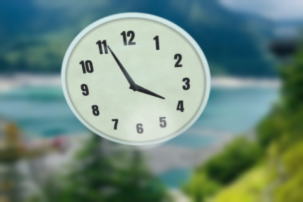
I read {"hour": 3, "minute": 56}
